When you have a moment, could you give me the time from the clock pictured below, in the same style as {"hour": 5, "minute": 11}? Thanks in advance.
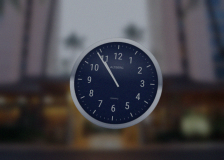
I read {"hour": 10, "minute": 54}
